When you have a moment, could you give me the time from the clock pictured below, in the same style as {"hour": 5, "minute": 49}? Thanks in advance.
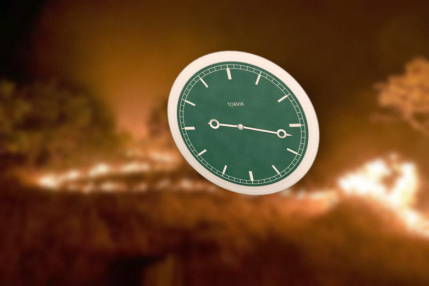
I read {"hour": 9, "minute": 17}
